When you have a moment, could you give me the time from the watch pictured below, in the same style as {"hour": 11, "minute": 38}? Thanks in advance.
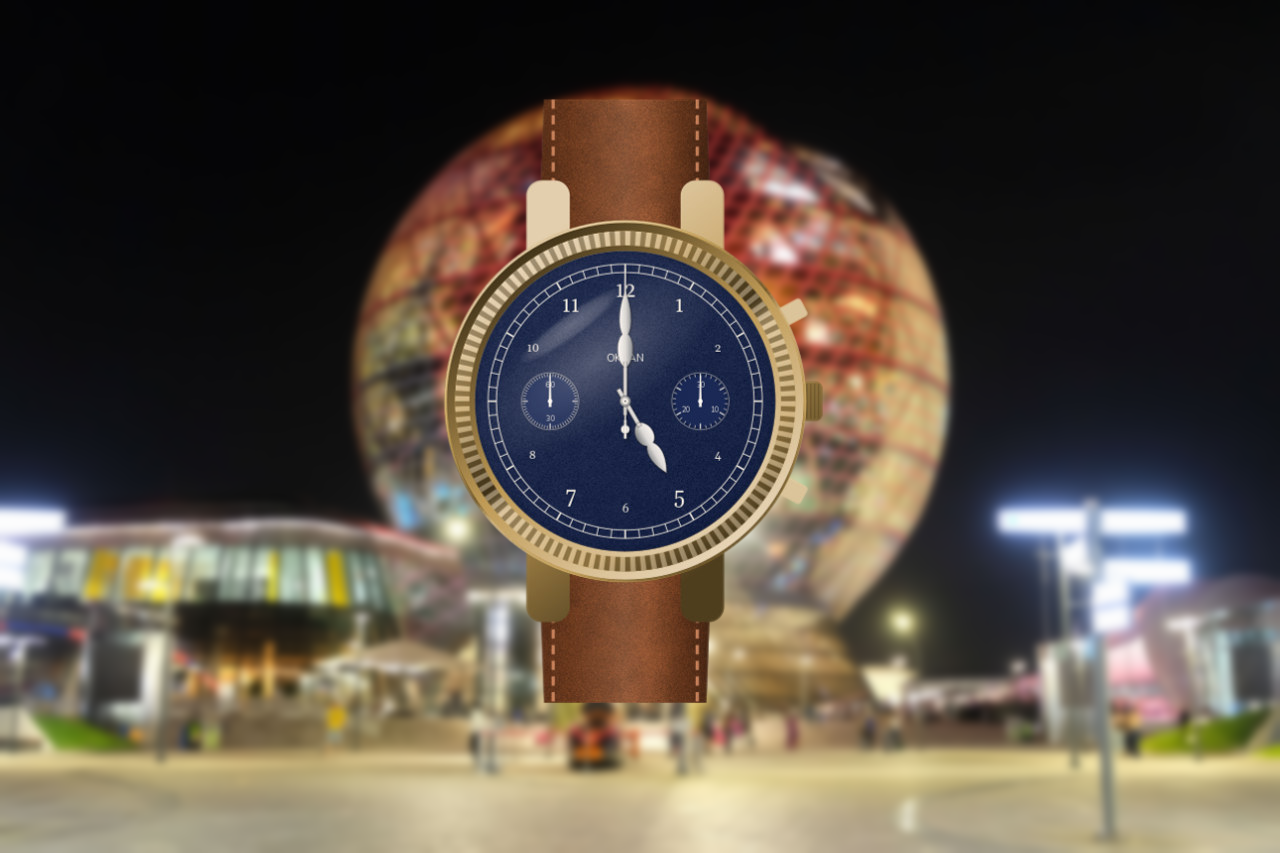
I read {"hour": 5, "minute": 0}
